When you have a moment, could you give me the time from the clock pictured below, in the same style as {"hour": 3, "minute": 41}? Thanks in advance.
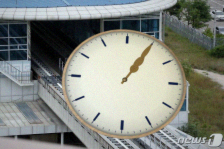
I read {"hour": 1, "minute": 5}
